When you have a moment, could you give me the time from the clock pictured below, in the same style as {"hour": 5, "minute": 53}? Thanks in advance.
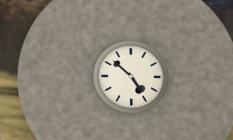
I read {"hour": 4, "minute": 52}
